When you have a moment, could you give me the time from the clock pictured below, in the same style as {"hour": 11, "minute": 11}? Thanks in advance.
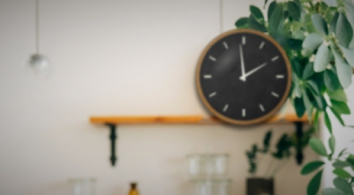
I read {"hour": 1, "minute": 59}
